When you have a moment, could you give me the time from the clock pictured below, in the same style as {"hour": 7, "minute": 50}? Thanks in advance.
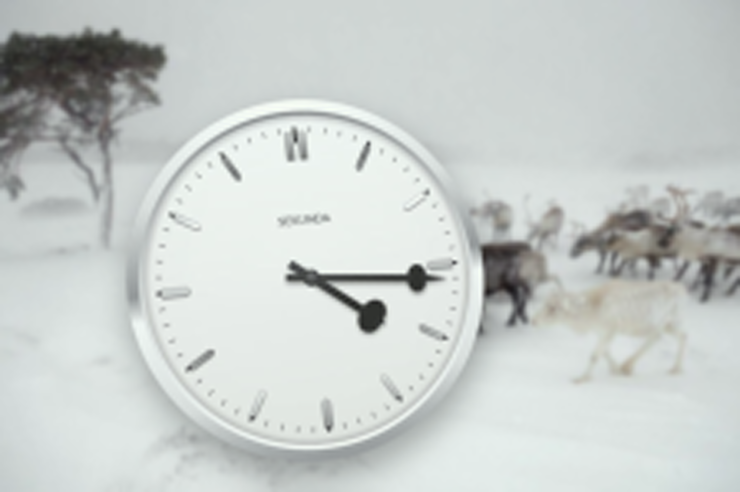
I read {"hour": 4, "minute": 16}
